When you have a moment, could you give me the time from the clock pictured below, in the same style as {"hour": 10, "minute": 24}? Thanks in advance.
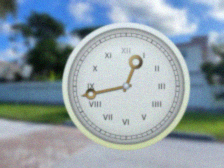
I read {"hour": 12, "minute": 43}
